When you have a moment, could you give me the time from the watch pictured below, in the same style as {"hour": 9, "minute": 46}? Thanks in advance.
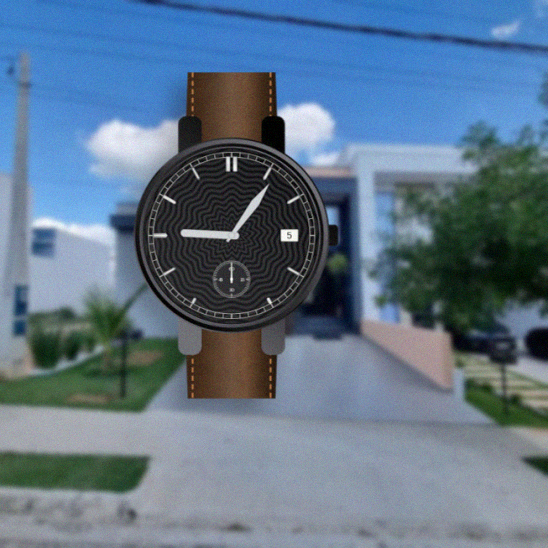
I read {"hour": 9, "minute": 6}
